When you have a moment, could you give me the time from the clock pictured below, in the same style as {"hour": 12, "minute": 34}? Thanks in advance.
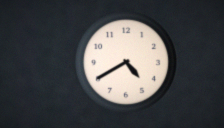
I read {"hour": 4, "minute": 40}
